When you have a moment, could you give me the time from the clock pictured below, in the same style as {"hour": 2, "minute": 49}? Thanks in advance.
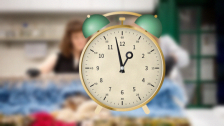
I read {"hour": 12, "minute": 58}
